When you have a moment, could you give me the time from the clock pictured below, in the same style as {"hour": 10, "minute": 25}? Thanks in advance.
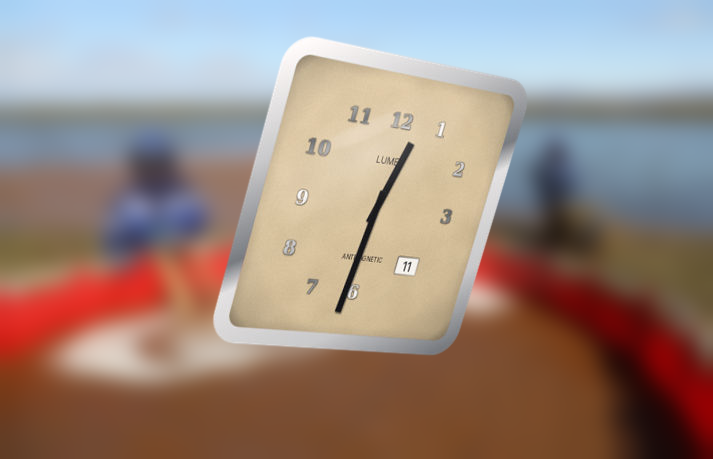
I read {"hour": 12, "minute": 31}
